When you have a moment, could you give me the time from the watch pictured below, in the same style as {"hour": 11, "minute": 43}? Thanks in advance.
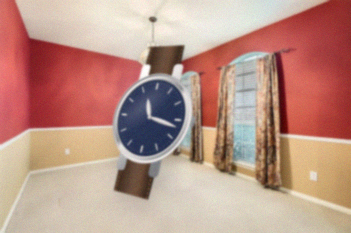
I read {"hour": 11, "minute": 17}
